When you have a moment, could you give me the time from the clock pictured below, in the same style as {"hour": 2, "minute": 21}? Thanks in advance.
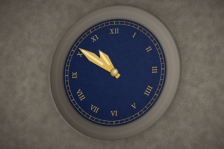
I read {"hour": 10, "minute": 51}
